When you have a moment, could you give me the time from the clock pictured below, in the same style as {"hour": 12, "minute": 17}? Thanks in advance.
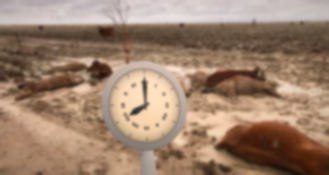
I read {"hour": 8, "minute": 0}
